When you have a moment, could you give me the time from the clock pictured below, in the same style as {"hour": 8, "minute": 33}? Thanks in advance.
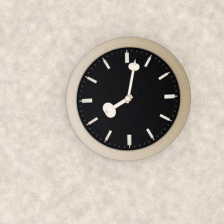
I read {"hour": 8, "minute": 2}
